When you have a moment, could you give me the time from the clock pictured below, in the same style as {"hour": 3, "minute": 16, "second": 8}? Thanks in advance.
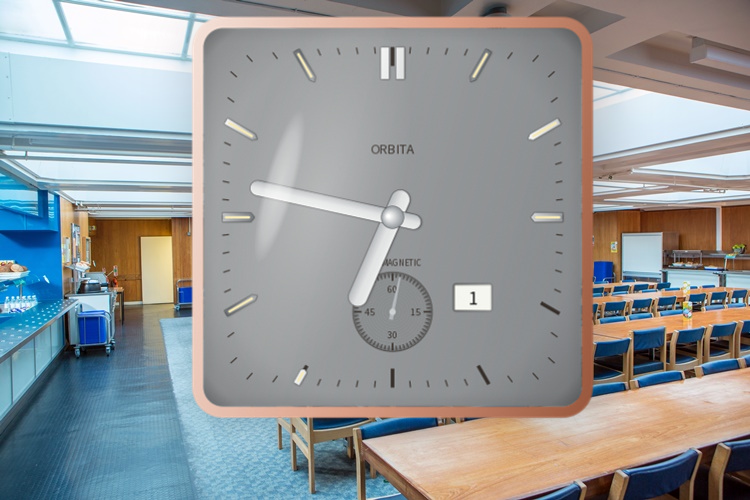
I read {"hour": 6, "minute": 47, "second": 2}
